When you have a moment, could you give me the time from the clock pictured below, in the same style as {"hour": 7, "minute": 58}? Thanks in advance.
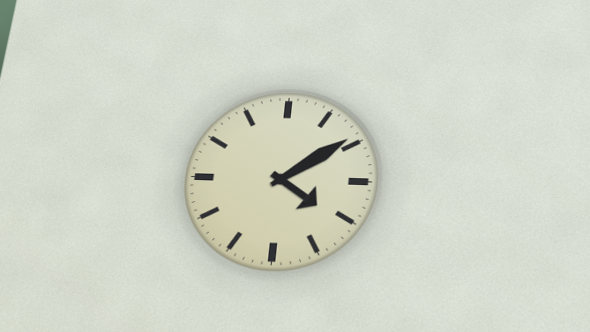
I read {"hour": 4, "minute": 9}
